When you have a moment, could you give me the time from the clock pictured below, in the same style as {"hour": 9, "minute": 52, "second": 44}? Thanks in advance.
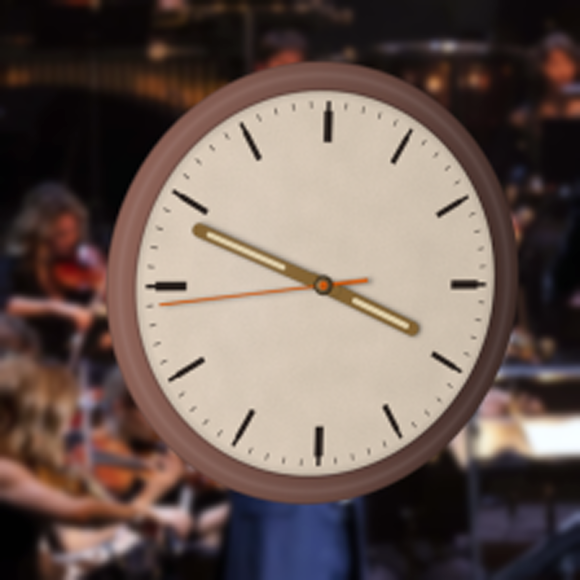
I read {"hour": 3, "minute": 48, "second": 44}
